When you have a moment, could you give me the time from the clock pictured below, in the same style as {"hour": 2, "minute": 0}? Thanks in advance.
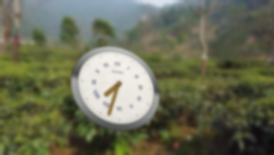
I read {"hour": 7, "minute": 33}
